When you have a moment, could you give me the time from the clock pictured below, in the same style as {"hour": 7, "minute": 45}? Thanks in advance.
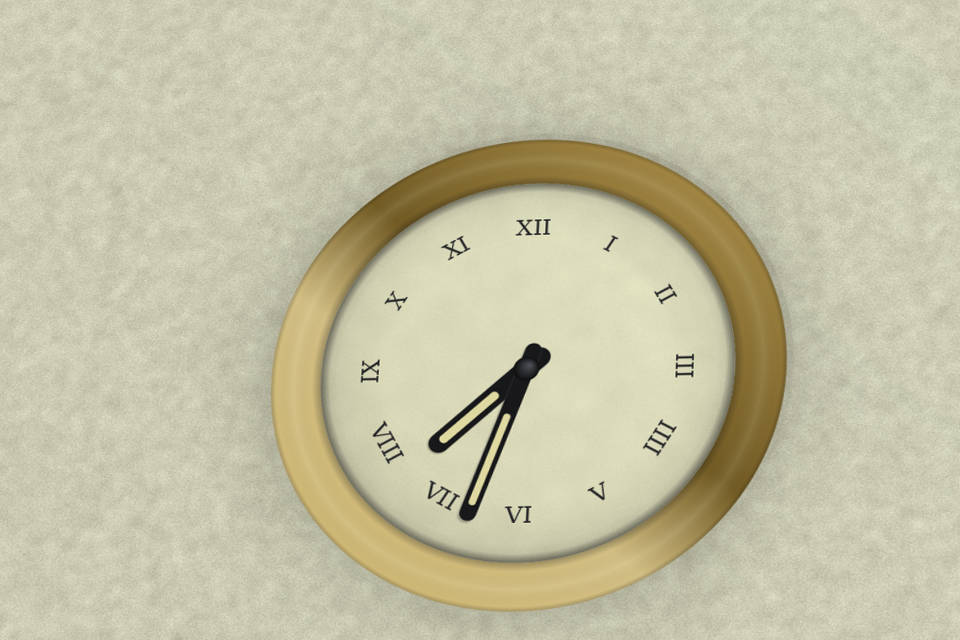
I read {"hour": 7, "minute": 33}
